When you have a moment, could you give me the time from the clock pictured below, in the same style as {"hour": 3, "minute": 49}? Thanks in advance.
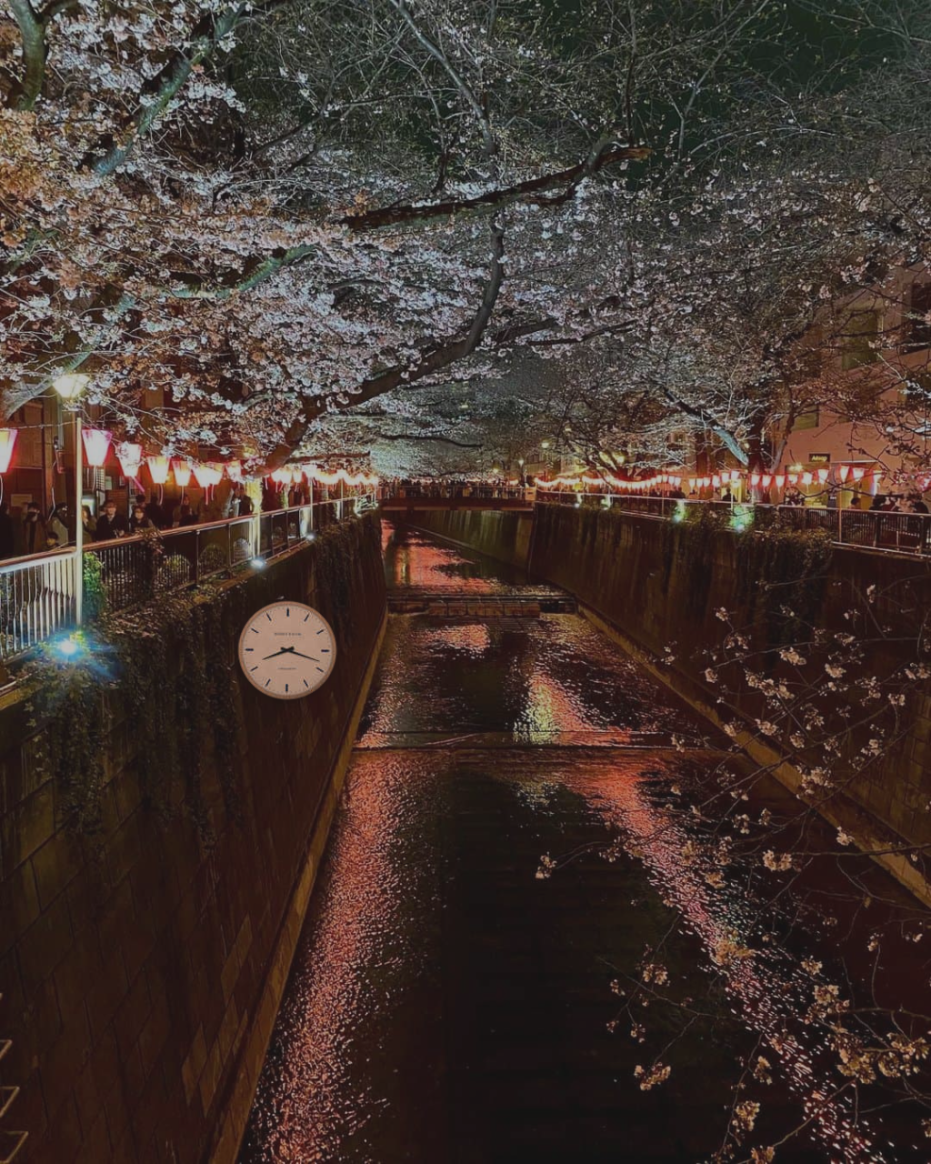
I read {"hour": 8, "minute": 18}
